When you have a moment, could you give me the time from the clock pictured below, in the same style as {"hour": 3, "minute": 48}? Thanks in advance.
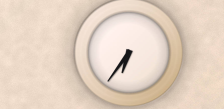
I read {"hour": 6, "minute": 36}
